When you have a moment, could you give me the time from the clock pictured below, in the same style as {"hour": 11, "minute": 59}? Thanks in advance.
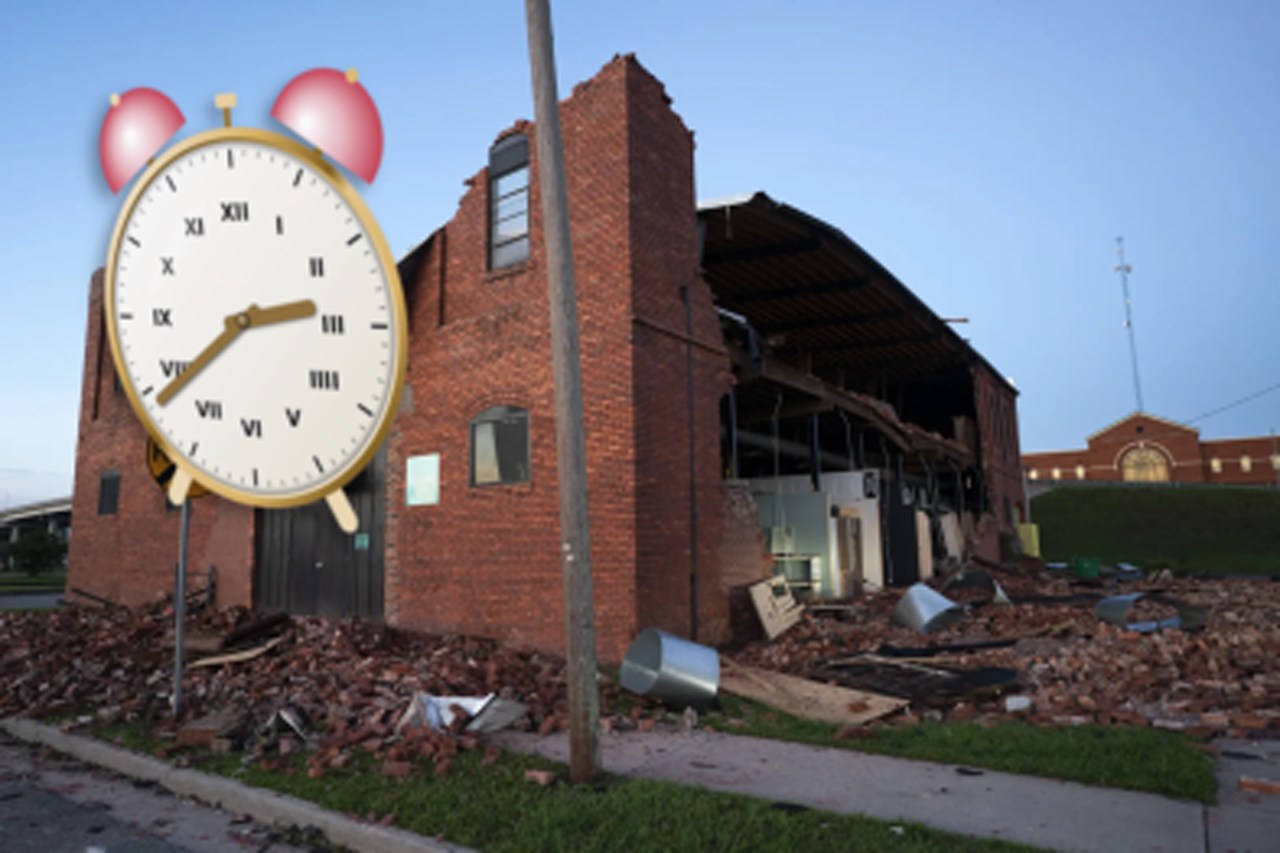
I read {"hour": 2, "minute": 39}
